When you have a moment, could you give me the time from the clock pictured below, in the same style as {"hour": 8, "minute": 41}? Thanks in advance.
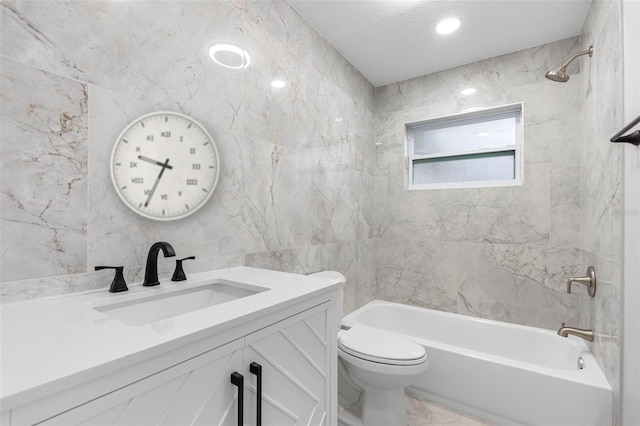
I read {"hour": 9, "minute": 34}
